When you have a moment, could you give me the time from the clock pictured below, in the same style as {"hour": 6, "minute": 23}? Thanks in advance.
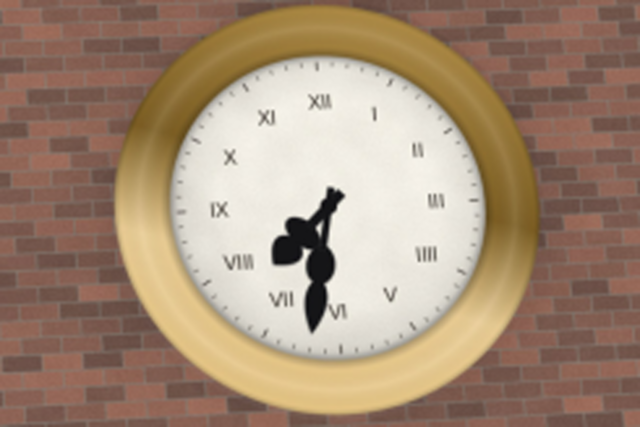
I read {"hour": 7, "minute": 32}
